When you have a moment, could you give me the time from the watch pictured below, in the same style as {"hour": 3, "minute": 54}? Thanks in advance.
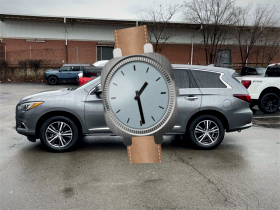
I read {"hour": 1, "minute": 29}
